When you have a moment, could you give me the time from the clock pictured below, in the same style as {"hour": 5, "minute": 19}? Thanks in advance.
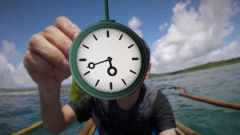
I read {"hour": 5, "minute": 42}
